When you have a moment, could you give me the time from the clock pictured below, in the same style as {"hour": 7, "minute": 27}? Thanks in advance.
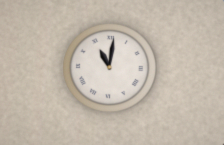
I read {"hour": 11, "minute": 1}
